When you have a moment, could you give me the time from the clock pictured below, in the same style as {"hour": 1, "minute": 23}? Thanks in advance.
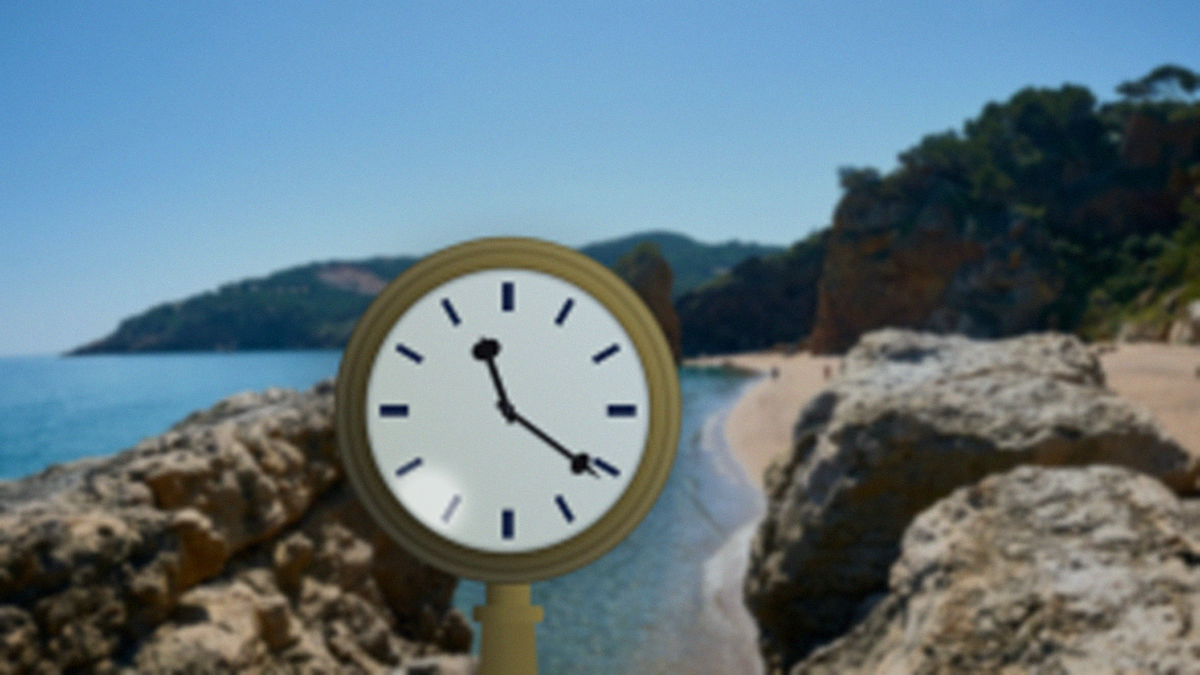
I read {"hour": 11, "minute": 21}
